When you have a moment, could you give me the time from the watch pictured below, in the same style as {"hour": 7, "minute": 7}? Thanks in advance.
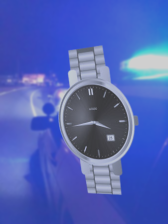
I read {"hour": 3, "minute": 44}
